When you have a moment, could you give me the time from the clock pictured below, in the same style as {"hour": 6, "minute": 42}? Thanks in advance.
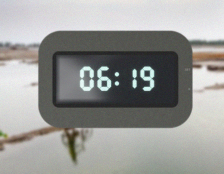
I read {"hour": 6, "minute": 19}
